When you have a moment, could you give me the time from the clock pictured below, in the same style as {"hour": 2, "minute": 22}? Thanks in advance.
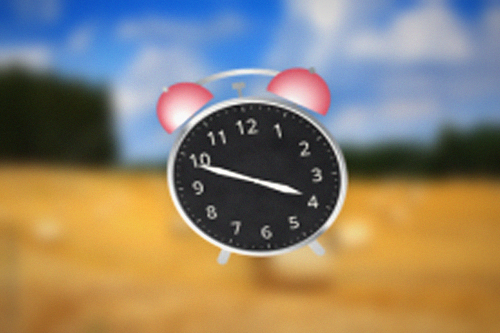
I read {"hour": 3, "minute": 49}
